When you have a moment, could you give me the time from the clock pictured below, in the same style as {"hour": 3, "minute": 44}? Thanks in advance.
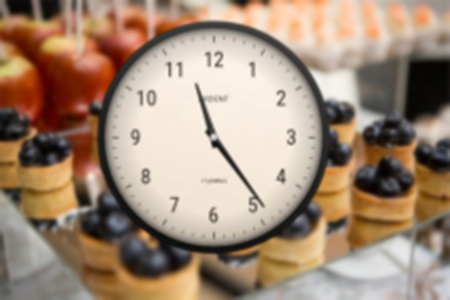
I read {"hour": 11, "minute": 24}
